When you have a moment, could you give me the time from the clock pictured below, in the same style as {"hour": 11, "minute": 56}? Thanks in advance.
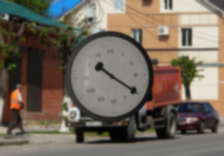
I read {"hour": 10, "minute": 21}
